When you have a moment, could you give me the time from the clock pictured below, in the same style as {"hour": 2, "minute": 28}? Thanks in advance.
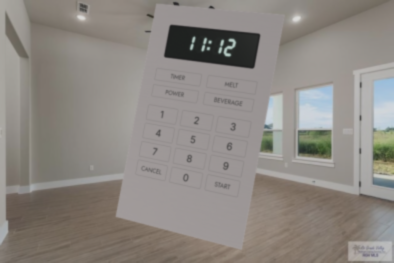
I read {"hour": 11, "minute": 12}
